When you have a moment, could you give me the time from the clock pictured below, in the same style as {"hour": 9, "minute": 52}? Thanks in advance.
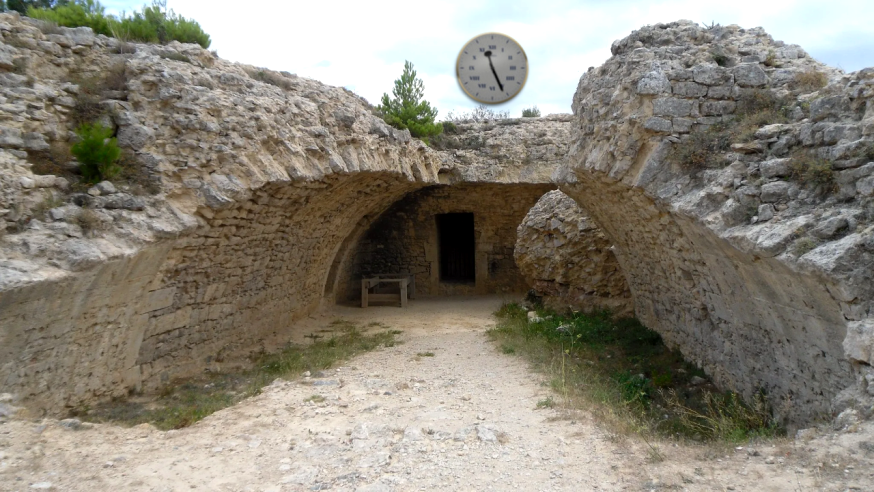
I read {"hour": 11, "minute": 26}
